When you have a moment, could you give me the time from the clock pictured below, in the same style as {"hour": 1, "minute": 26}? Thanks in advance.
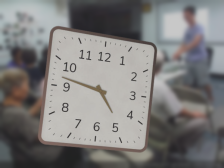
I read {"hour": 4, "minute": 47}
